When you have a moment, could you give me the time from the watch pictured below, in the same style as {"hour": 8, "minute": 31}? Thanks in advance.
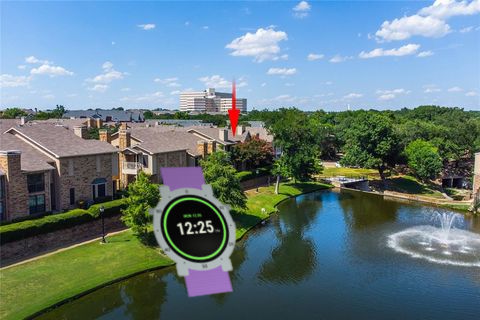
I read {"hour": 12, "minute": 25}
